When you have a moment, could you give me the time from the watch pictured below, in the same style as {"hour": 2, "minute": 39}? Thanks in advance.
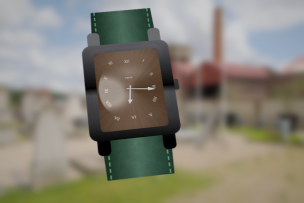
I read {"hour": 6, "minute": 16}
